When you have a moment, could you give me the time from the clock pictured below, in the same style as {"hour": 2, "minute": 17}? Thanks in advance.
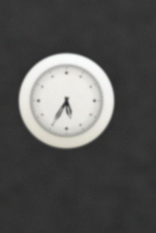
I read {"hour": 5, "minute": 35}
